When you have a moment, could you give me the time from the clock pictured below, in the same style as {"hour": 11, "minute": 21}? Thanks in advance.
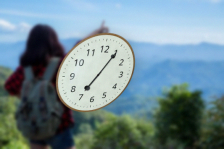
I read {"hour": 7, "minute": 5}
